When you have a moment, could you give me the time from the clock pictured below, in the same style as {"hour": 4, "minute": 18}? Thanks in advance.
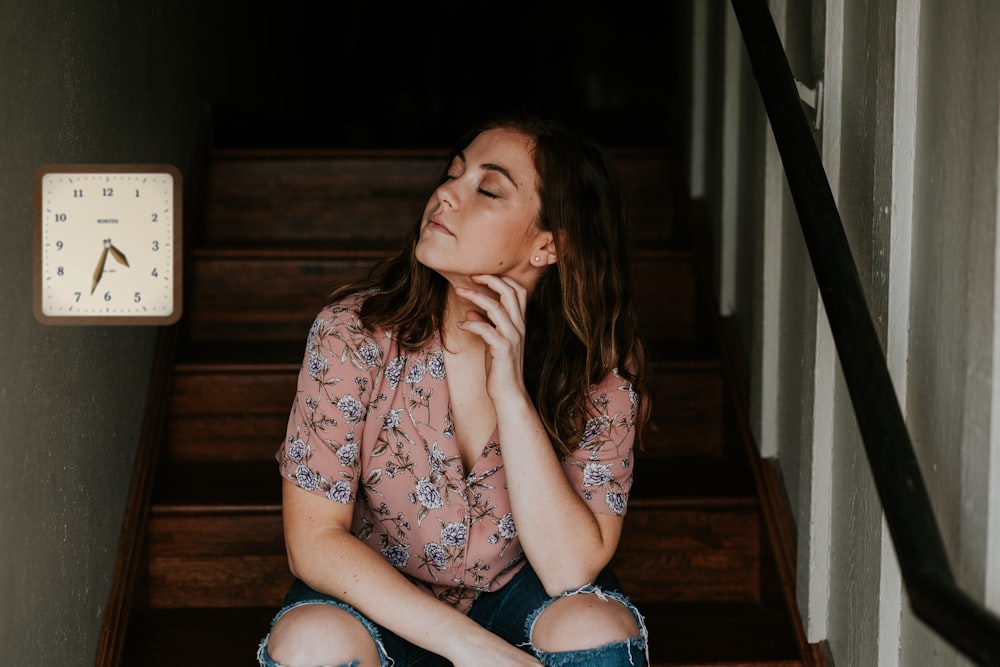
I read {"hour": 4, "minute": 33}
